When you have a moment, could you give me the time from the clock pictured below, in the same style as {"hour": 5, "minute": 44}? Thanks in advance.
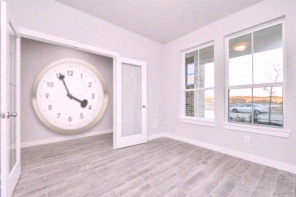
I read {"hour": 3, "minute": 56}
